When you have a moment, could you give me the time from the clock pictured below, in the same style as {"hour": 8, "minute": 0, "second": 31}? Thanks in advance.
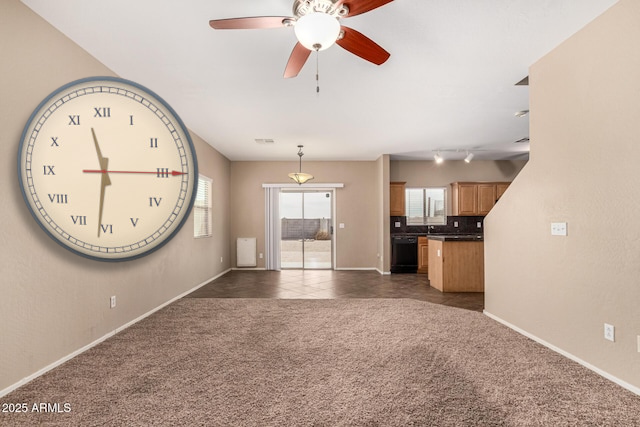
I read {"hour": 11, "minute": 31, "second": 15}
